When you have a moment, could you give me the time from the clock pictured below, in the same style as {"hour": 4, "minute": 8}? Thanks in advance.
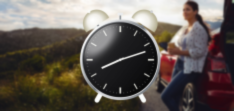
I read {"hour": 8, "minute": 12}
